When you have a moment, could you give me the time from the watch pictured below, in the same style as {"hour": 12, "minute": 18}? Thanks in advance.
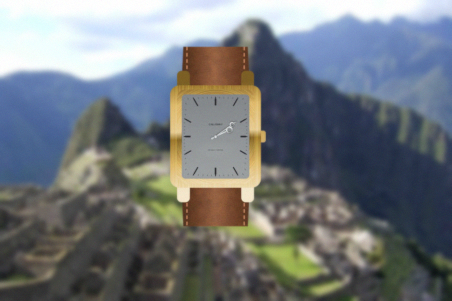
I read {"hour": 2, "minute": 9}
